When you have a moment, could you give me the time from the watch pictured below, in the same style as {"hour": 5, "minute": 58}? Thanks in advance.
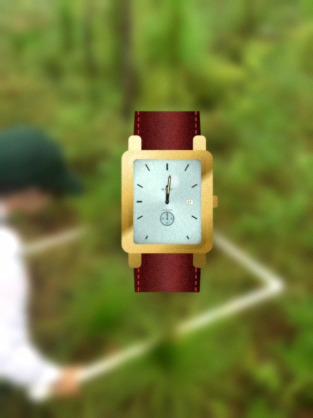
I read {"hour": 12, "minute": 1}
